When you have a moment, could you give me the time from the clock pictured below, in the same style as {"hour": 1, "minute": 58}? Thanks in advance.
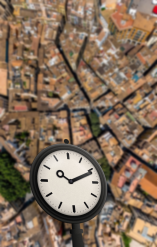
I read {"hour": 10, "minute": 11}
